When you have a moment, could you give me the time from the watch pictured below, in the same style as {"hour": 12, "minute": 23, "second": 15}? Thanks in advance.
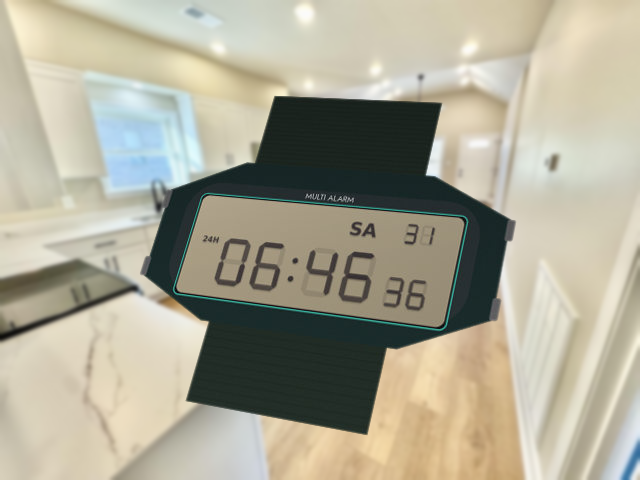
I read {"hour": 6, "minute": 46, "second": 36}
